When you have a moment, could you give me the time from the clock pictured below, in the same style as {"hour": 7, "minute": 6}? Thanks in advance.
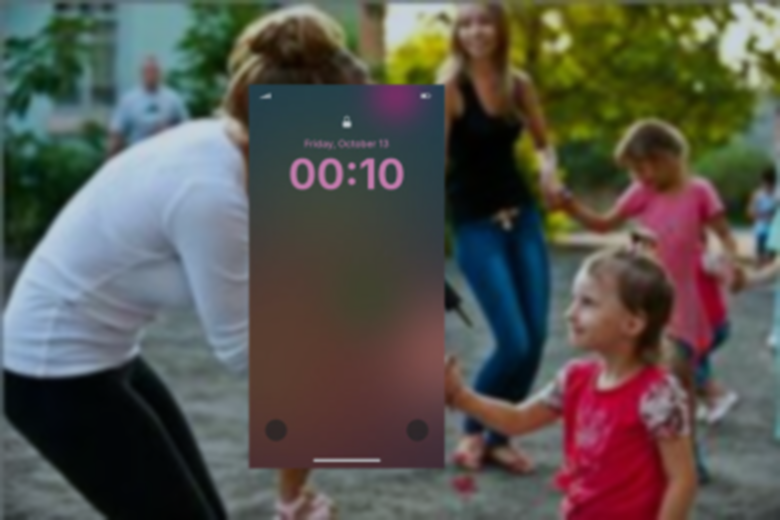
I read {"hour": 0, "minute": 10}
